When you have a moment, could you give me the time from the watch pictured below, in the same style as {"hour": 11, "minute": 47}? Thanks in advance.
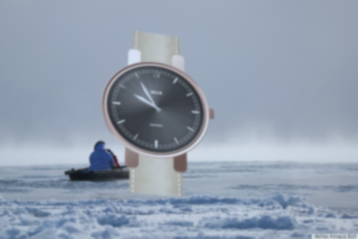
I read {"hour": 9, "minute": 55}
